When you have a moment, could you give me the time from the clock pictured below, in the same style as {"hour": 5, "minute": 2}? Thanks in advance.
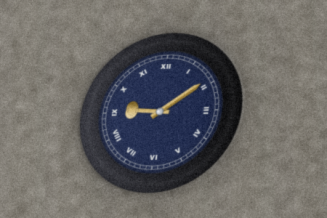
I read {"hour": 9, "minute": 9}
